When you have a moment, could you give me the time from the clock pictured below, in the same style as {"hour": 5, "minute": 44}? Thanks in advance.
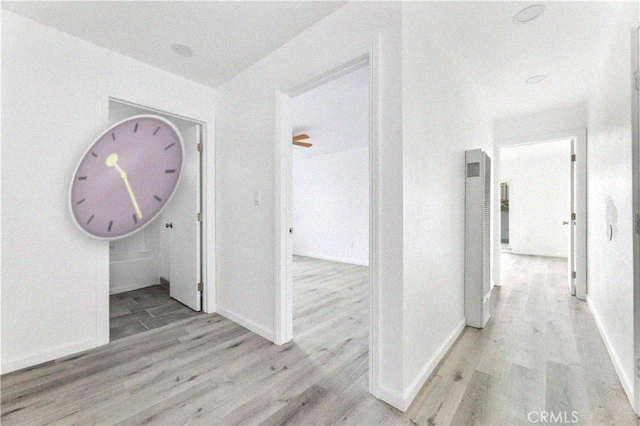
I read {"hour": 10, "minute": 24}
